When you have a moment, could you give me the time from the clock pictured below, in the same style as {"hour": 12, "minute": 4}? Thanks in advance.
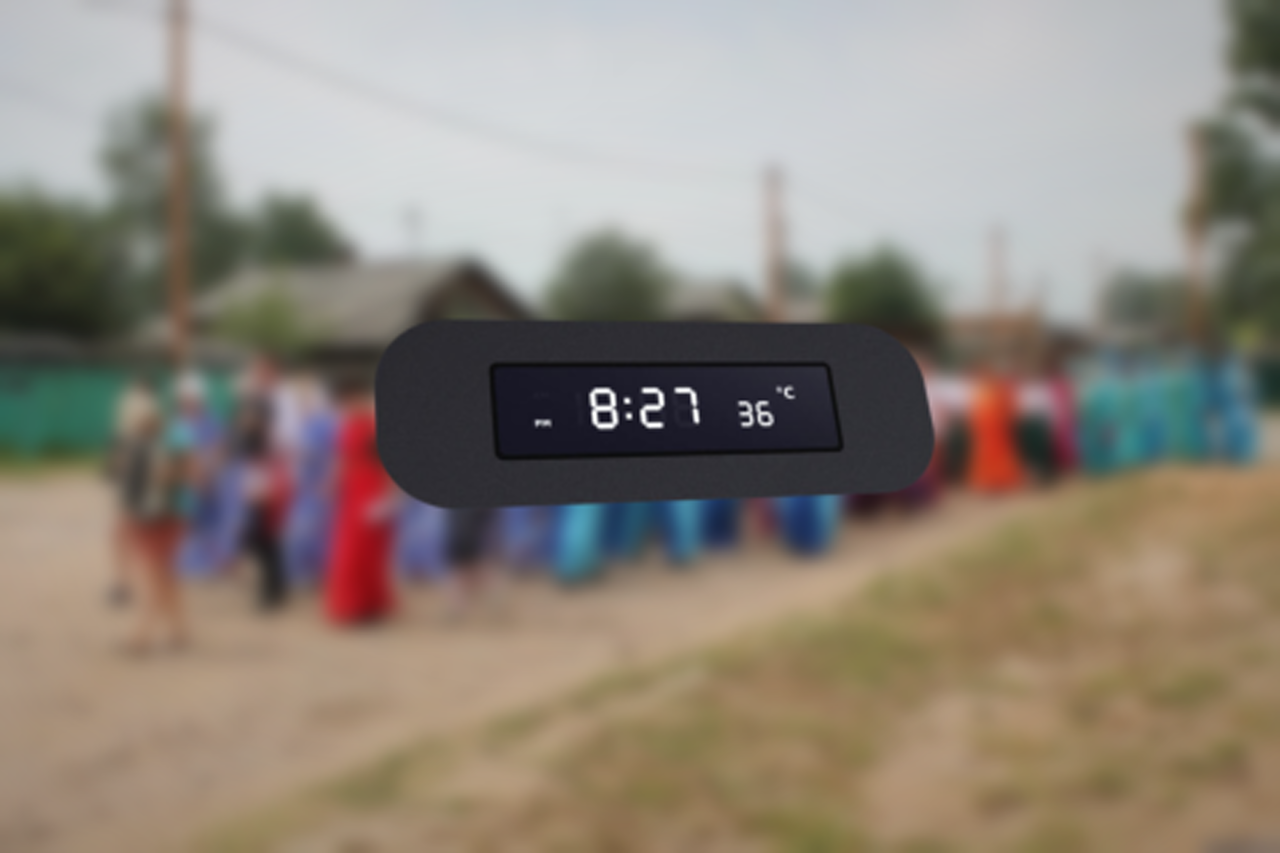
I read {"hour": 8, "minute": 27}
